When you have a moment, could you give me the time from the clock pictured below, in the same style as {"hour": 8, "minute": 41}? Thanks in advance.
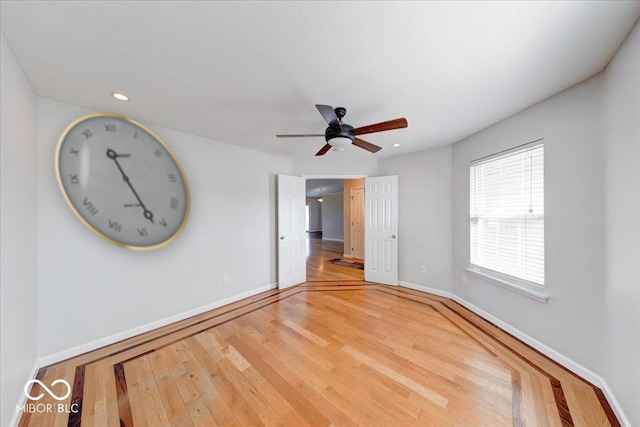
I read {"hour": 11, "minute": 27}
